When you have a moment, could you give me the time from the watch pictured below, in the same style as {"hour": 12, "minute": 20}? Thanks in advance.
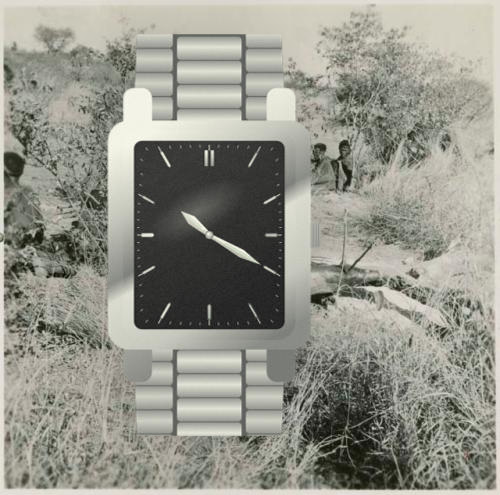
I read {"hour": 10, "minute": 20}
